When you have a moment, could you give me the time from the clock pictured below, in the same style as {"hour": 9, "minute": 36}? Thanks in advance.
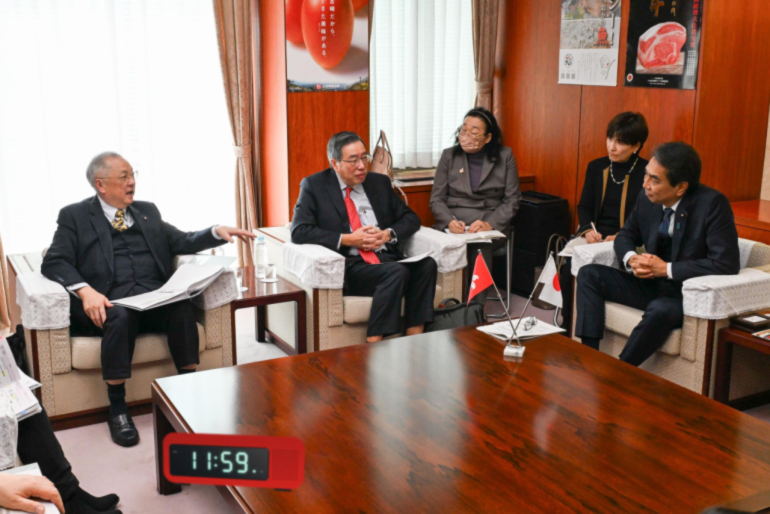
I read {"hour": 11, "minute": 59}
